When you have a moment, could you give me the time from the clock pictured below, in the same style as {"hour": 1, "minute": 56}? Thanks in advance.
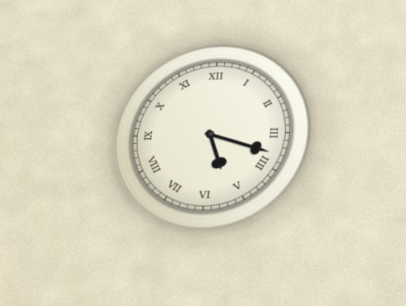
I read {"hour": 5, "minute": 18}
